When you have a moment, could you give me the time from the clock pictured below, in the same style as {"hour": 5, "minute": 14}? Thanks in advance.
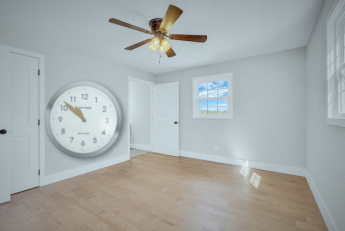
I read {"hour": 10, "minute": 52}
